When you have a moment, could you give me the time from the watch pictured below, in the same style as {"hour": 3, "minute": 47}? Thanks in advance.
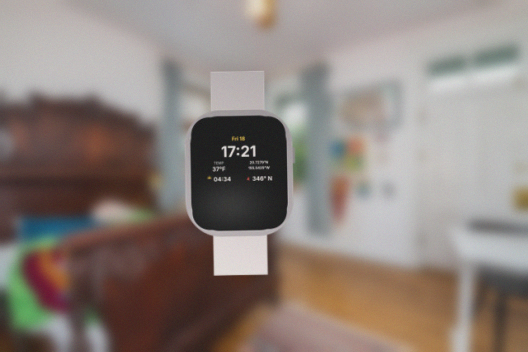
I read {"hour": 17, "minute": 21}
